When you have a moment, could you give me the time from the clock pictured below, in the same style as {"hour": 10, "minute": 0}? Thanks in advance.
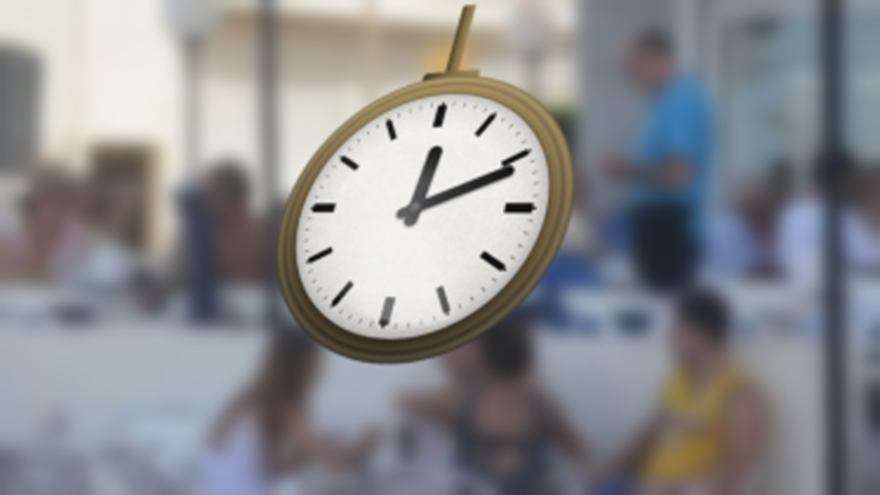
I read {"hour": 12, "minute": 11}
